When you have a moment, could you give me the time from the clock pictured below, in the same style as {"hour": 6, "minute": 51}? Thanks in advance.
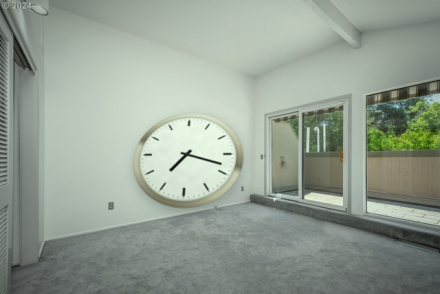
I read {"hour": 7, "minute": 18}
